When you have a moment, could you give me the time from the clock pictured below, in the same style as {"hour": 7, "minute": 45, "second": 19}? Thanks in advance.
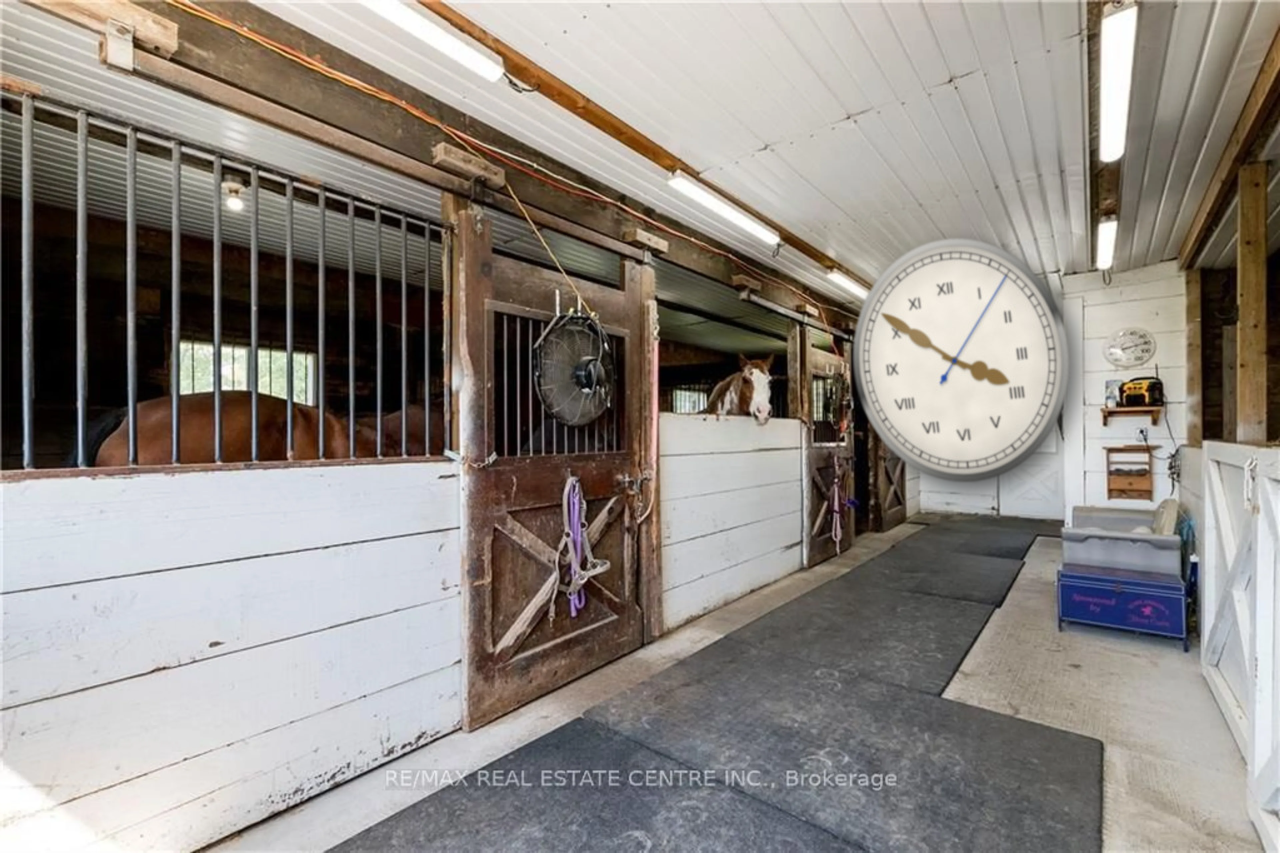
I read {"hour": 3, "minute": 51, "second": 7}
